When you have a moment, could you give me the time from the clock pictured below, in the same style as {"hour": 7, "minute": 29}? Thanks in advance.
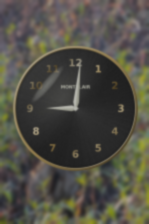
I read {"hour": 9, "minute": 1}
